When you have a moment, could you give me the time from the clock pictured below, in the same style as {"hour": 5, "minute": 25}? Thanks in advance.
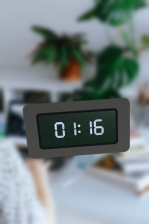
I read {"hour": 1, "minute": 16}
